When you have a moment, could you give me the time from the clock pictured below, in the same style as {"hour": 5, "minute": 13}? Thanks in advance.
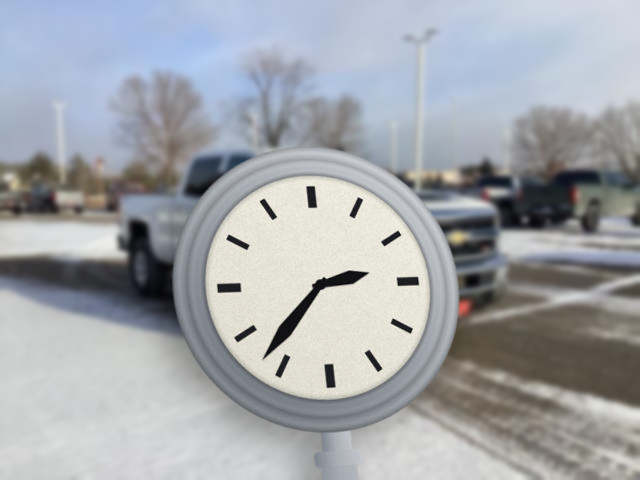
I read {"hour": 2, "minute": 37}
